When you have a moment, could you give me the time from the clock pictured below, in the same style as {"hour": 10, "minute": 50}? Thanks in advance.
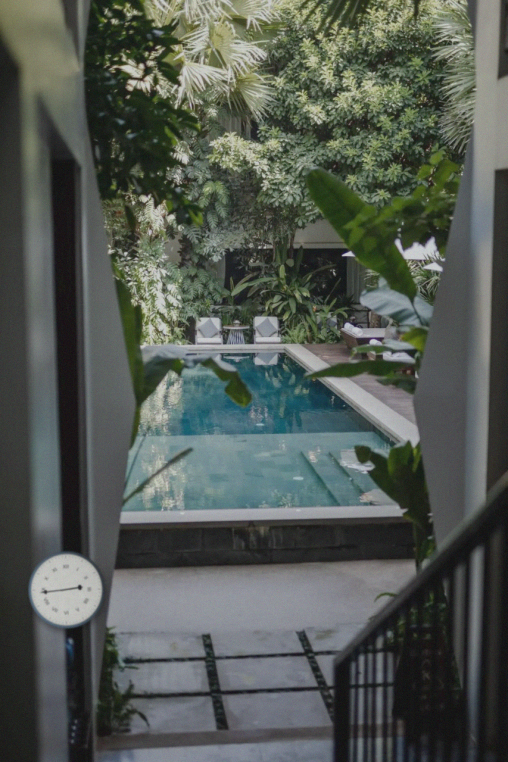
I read {"hour": 2, "minute": 44}
